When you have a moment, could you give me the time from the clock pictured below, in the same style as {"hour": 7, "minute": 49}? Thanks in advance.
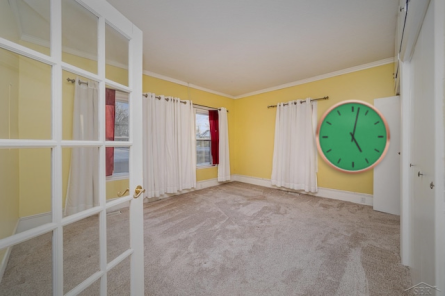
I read {"hour": 5, "minute": 2}
